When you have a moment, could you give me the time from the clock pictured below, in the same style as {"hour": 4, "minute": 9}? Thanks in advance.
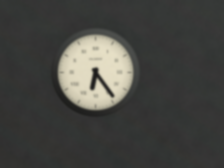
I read {"hour": 6, "minute": 24}
